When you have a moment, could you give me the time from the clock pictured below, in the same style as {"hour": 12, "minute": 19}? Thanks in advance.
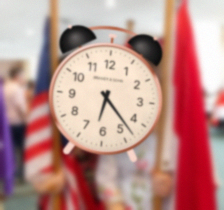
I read {"hour": 6, "minute": 23}
